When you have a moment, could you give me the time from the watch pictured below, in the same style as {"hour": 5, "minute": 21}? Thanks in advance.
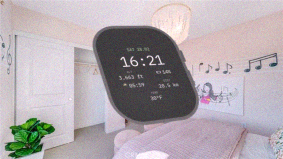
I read {"hour": 16, "minute": 21}
